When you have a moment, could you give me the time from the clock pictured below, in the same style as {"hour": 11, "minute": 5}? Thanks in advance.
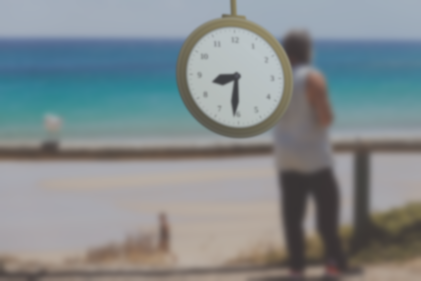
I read {"hour": 8, "minute": 31}
